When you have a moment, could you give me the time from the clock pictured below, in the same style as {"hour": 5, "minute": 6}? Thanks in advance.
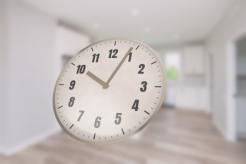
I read {"hour": 10, "minute": 4}
